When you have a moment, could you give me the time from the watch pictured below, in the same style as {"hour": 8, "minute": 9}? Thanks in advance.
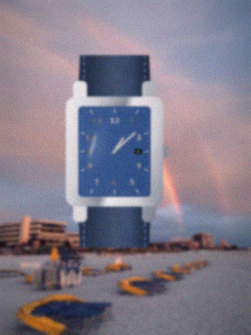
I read {"hour": 1, "minute": 8}
